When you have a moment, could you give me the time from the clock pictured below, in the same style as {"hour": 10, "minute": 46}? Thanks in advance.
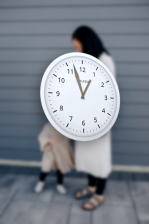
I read {"hour": 12, "minute": 57}
